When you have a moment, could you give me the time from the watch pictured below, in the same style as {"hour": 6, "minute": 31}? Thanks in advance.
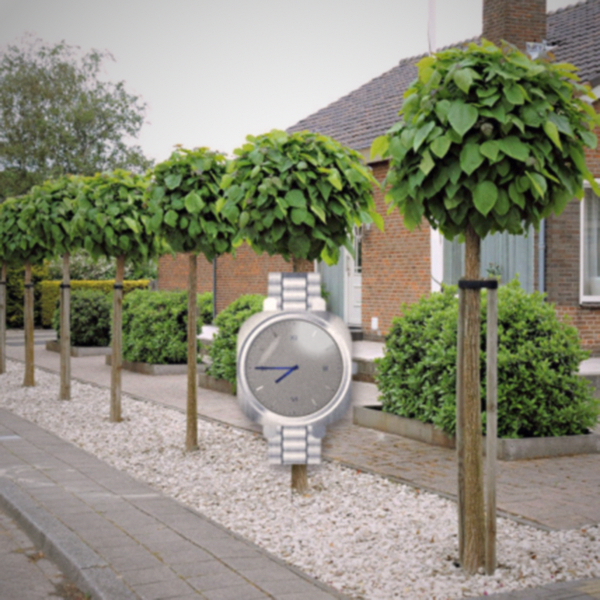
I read {"hour": 7, "minute": 45}
